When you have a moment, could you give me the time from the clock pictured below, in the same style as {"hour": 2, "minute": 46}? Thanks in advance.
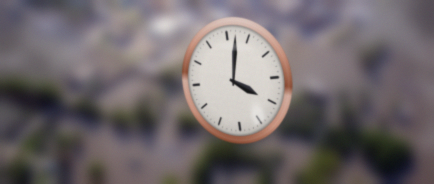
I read {"hour": 4, "minute": 2}
